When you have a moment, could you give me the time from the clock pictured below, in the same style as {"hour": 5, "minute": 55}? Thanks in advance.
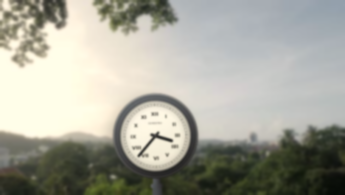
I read {"hour": 3, "minute": 37}
